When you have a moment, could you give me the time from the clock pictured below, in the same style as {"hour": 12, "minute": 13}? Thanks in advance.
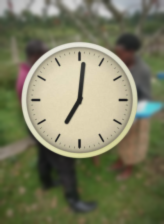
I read {"hour": 7, "minute": 1}
